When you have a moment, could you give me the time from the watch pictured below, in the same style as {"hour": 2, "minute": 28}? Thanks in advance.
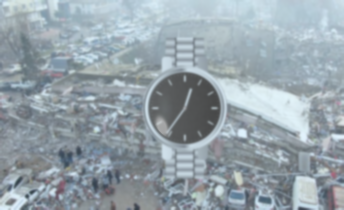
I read {"hour": 12, "minute": 36}
